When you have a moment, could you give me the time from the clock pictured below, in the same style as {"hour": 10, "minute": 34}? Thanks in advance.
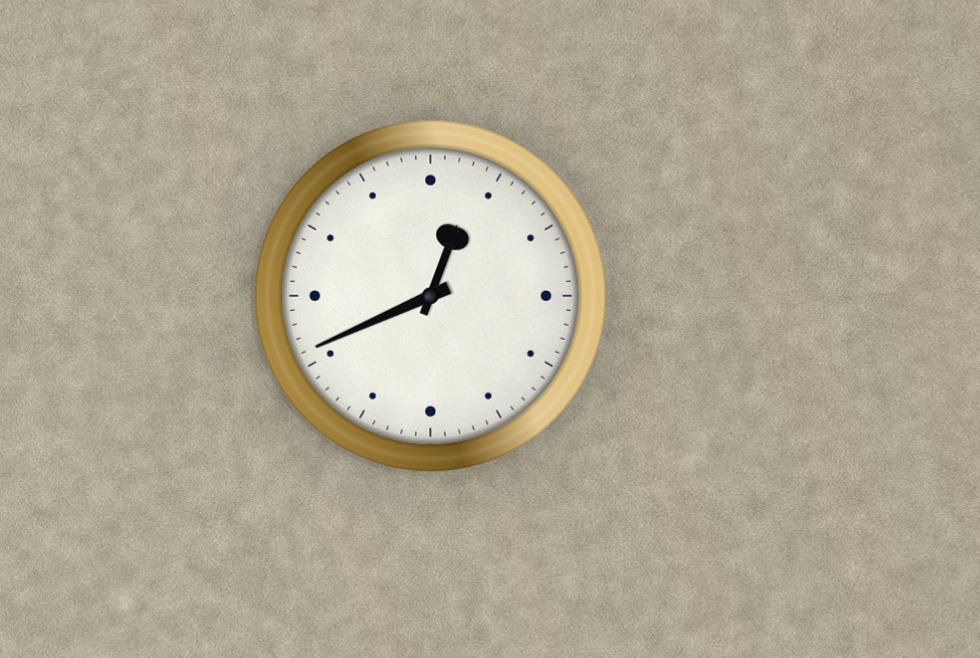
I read {"hour": 12, "minute": 41}
